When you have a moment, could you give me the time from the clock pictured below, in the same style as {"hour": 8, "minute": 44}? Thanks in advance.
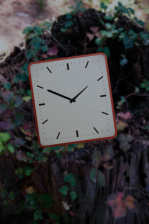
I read {"hour": 1, "minute": 50}
